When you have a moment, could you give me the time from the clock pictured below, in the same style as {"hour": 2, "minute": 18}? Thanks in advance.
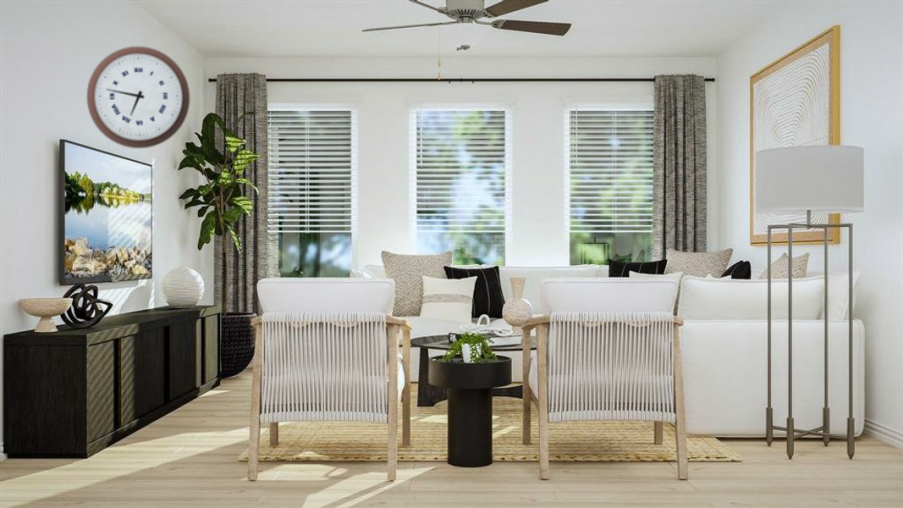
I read {"hour": 6, "minute": 47}
